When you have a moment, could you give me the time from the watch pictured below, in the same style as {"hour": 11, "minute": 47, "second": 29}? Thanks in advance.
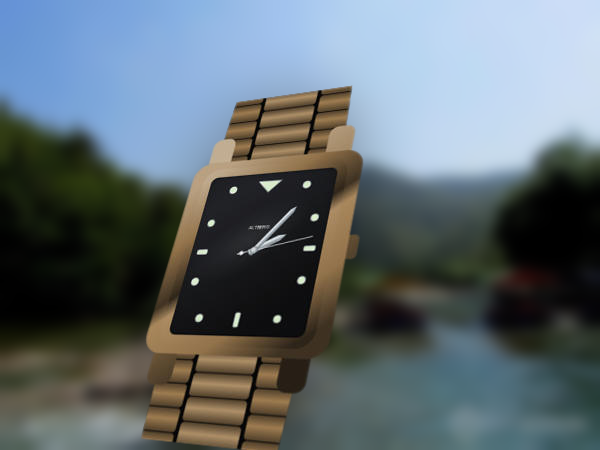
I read {"hour": 2, "minute": 6, "second": 13}
